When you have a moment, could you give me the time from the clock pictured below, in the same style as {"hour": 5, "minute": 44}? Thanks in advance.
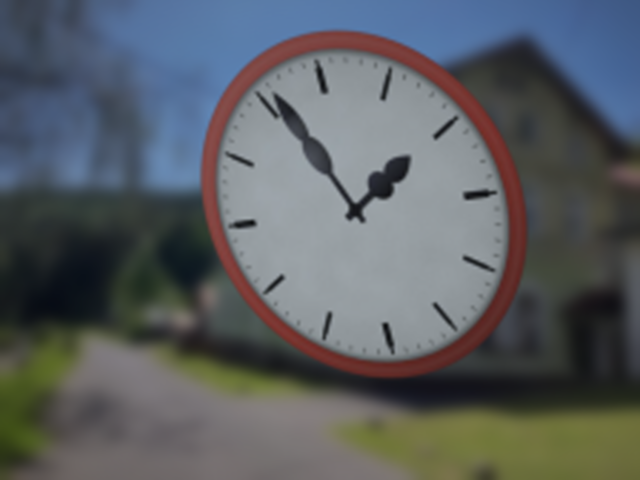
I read {"hour": 1, "minute": 56}
